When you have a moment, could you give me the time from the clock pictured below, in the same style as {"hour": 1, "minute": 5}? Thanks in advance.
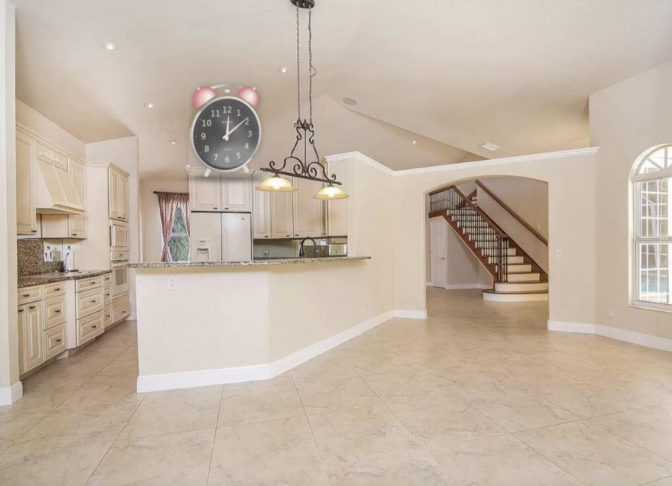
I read {"hour": 12, "minute": 9}
